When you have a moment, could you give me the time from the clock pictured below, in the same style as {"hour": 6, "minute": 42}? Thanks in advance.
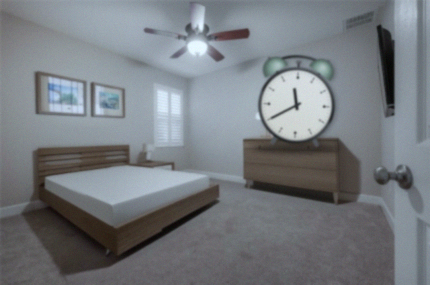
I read {"hour": 11, "minute": 40}
